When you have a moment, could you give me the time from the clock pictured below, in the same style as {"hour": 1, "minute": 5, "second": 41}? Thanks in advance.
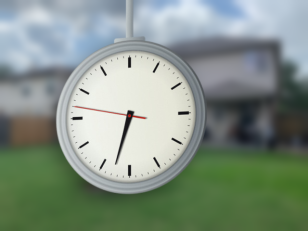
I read {"hour": 6, "minute": 32, "second": 47}
